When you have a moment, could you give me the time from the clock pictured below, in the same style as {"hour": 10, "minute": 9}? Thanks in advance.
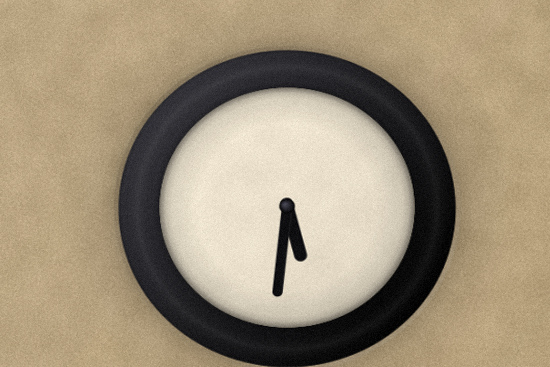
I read {"hour": 5, "minute": 31}
